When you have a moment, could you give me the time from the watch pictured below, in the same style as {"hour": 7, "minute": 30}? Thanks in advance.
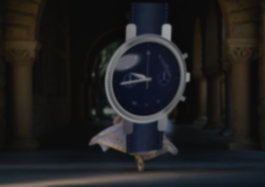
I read {"hour": 9, "minute": 44}
